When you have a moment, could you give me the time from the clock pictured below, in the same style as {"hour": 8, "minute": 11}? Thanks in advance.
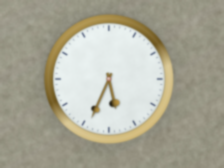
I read {"hour": 5, "minute": 34}
